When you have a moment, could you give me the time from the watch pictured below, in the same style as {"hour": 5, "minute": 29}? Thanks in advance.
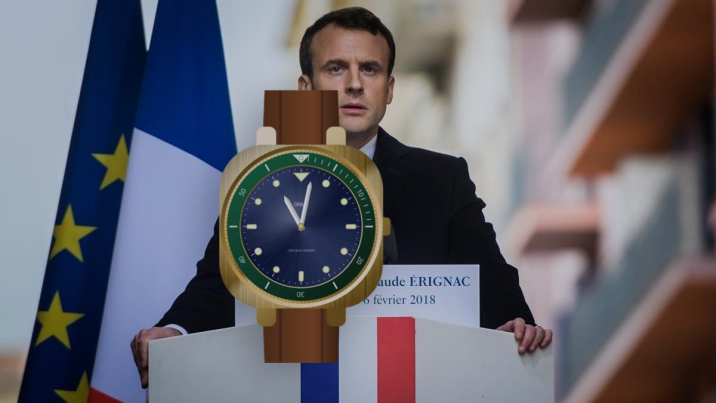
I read {"hour": 11, "minute": 2}
